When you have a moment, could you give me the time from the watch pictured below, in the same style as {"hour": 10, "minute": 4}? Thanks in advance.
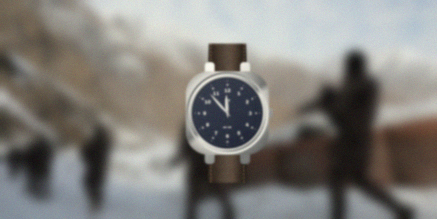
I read {"hour": 11, "minute": 53}
